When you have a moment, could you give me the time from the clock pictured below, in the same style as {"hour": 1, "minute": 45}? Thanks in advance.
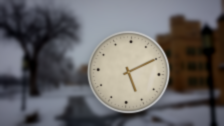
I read {"hour": 5, "minute": 10}
